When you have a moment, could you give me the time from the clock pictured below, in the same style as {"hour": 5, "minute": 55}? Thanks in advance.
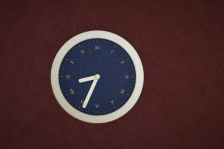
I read {"hour": 8, "minute": 34}
